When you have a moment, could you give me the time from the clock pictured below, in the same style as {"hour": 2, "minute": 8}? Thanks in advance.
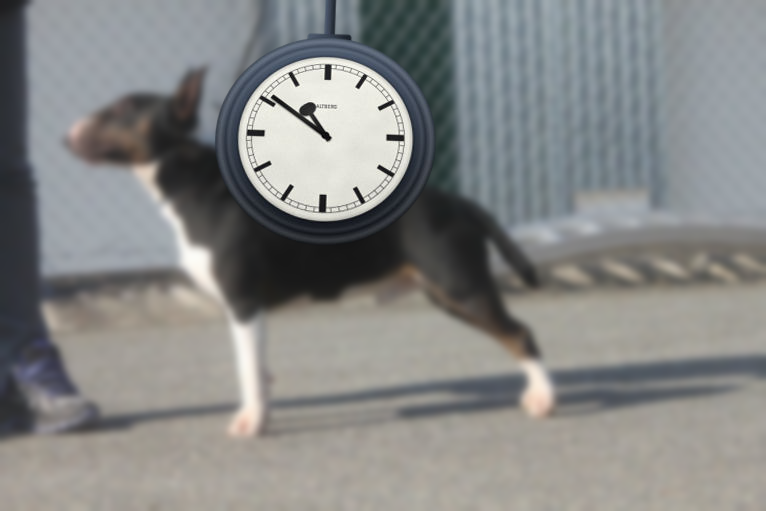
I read {"hour": 10, "minute": 51}
